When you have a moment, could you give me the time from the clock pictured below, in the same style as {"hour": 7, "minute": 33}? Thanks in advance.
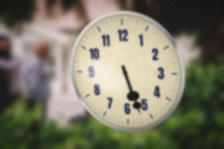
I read {"hour": 5, "minute": 27}
